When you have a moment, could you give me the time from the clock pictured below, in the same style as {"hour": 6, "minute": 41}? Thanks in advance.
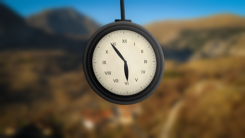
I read {"hour": 5, "minute": 54}
